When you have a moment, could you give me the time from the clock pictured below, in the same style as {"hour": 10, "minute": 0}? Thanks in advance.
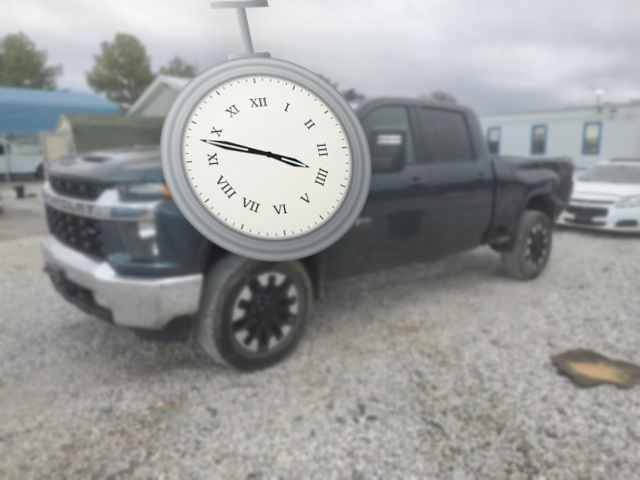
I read {"hour": 3, "minute": 48}
